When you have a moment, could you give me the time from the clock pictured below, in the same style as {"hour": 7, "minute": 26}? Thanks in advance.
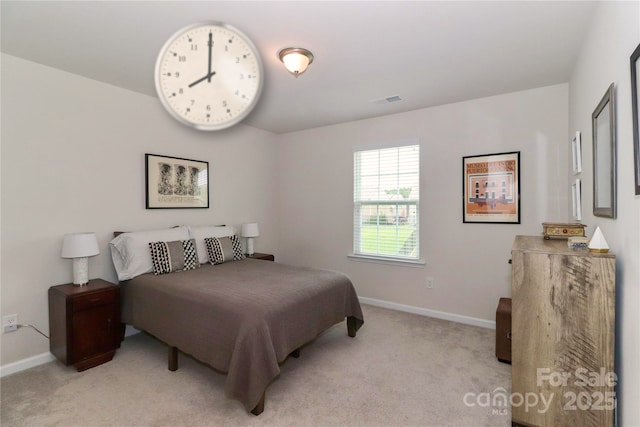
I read {"hour": 8, "minute": 0}
